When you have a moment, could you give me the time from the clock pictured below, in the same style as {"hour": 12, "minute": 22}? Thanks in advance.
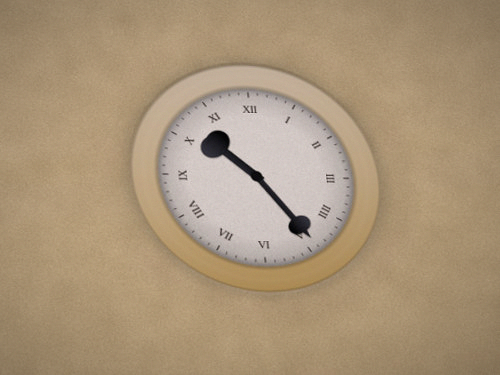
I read {"hour": 10, "minute": 24}
